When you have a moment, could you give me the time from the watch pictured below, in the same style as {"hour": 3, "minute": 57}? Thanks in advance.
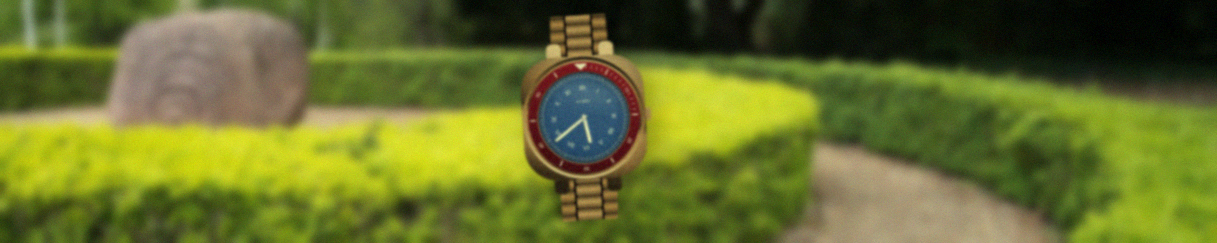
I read {"hour": 5, "minute": 39}
